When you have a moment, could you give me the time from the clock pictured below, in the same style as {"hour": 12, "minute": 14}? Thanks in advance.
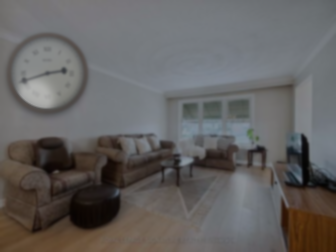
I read {"hour": 2, "minute": 42}
